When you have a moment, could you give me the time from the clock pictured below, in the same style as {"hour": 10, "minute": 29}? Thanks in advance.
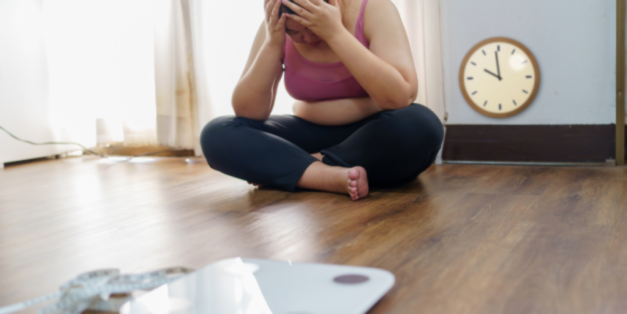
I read {"hour": 9, "minute": 59}
